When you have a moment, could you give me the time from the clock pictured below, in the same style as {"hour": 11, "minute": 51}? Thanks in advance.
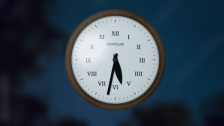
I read {"hour": 5, "minute": 32}
